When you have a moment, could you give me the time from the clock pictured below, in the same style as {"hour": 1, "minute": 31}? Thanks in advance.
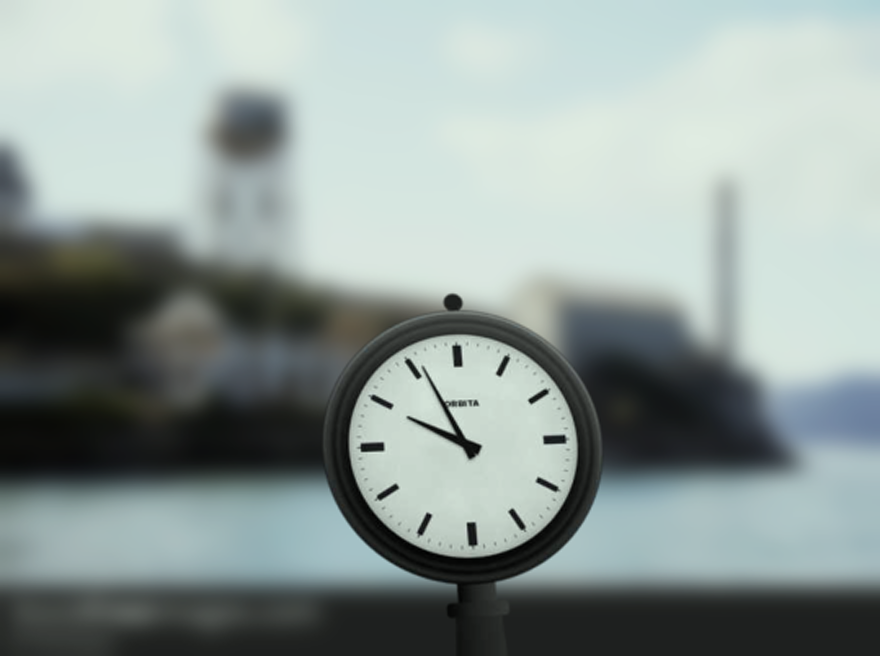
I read {"hour": 9, "minute": 56}
